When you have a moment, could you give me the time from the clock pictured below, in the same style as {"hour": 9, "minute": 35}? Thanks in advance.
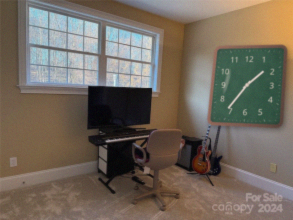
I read {"hour": 1, "minute": 36}
